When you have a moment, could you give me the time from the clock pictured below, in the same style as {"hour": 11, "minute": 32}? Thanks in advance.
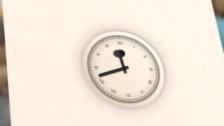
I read {"hour": 11, "minute": 42}
